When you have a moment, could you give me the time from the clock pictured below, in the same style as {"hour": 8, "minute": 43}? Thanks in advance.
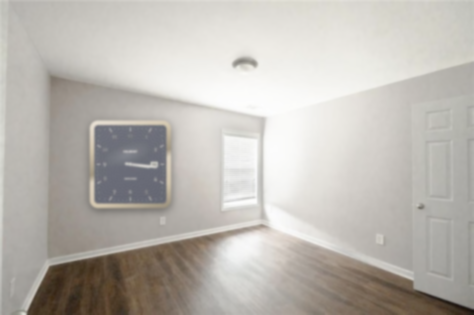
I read {"hour": 3, "minute": 16}
